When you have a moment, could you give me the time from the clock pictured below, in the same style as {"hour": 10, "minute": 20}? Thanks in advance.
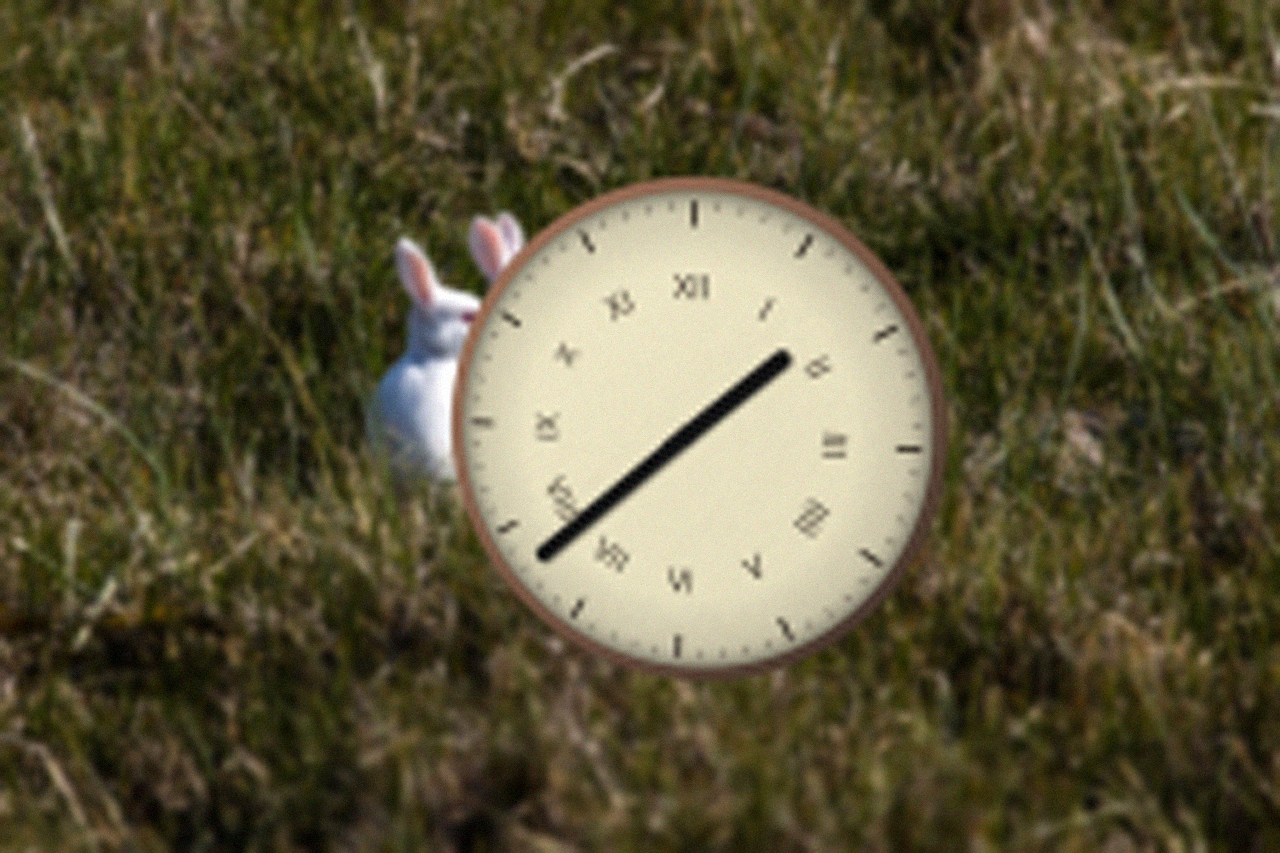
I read {"hour": 1, "minute": 38}
